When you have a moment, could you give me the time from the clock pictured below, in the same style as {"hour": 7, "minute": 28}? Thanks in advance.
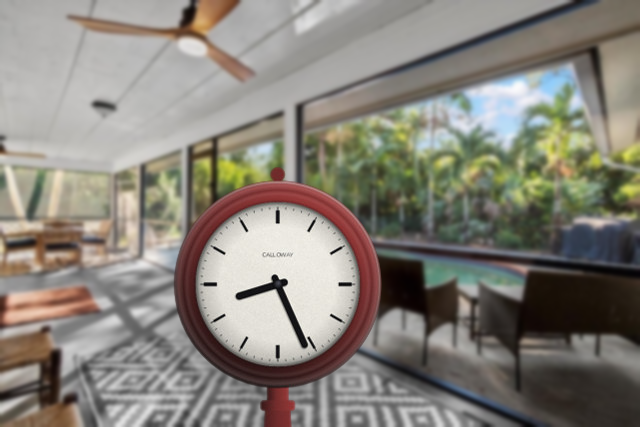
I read {"hour": 8, "minute": 26}
